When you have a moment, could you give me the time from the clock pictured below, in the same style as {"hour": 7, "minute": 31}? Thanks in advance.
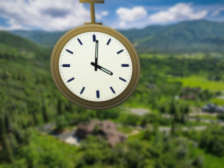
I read {"hour": 4, "minute": 1}
